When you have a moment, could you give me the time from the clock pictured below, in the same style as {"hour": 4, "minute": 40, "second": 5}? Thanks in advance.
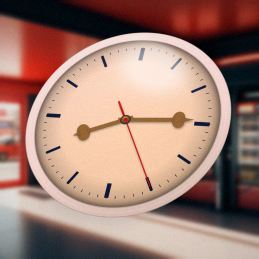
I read {"hour": 8, "minute": 14, "second": 25}
